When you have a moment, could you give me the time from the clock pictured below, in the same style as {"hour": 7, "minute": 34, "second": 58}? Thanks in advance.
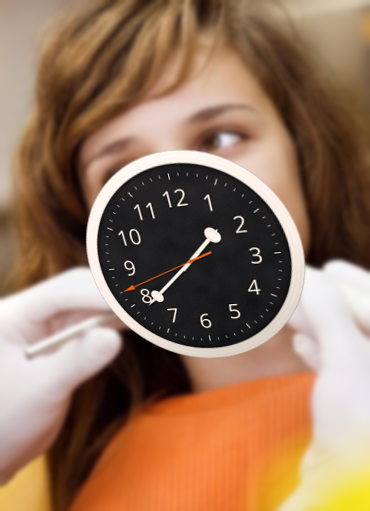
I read {"hour": 1, "minute": 38, "second": 42}
